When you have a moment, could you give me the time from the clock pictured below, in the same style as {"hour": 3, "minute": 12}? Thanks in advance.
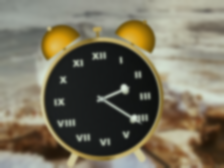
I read {"hour": 2, "minute": 21}
